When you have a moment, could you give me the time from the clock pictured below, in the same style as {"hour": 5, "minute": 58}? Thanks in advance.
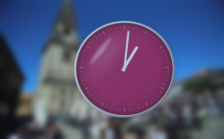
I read {"hour": 1, "minute": 1}
